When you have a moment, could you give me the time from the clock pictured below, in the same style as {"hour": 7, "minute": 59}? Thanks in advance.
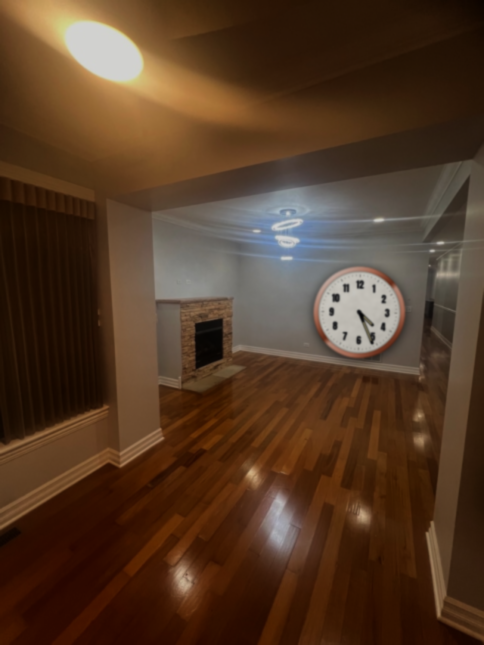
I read {"hour": 4, "minute": 26}
